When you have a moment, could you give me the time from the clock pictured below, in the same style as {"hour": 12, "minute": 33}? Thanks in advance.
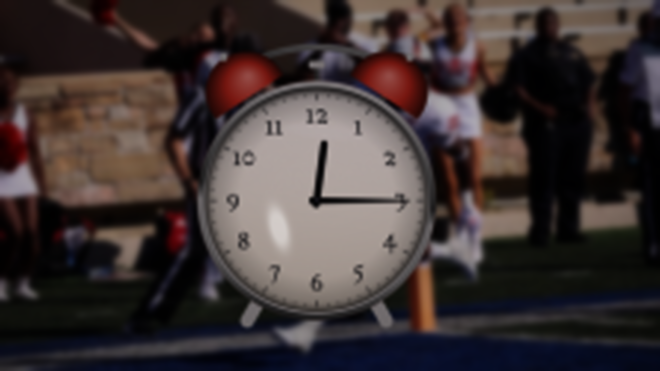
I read {"hour": 12, "minute": 15}
